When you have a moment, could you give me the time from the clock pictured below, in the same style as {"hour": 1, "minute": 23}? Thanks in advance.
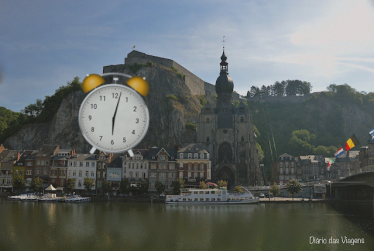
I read {"hour": 6, "minute": 2}
